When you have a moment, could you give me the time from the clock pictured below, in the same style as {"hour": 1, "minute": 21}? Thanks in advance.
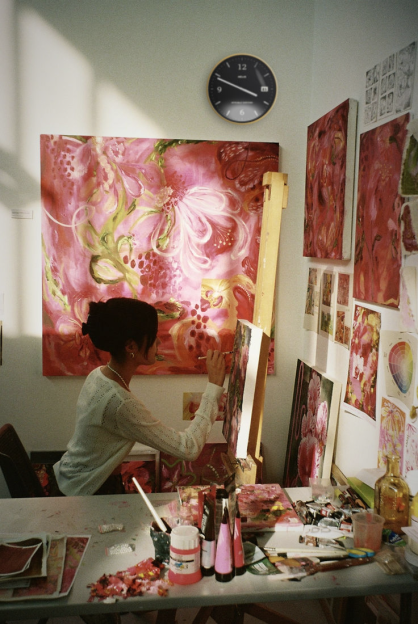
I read {"hour": 3, "minute": 49}
